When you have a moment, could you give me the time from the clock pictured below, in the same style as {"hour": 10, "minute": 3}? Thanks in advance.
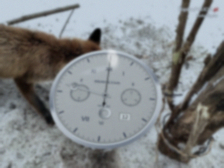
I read {"hour": 5, "minute": 47}
